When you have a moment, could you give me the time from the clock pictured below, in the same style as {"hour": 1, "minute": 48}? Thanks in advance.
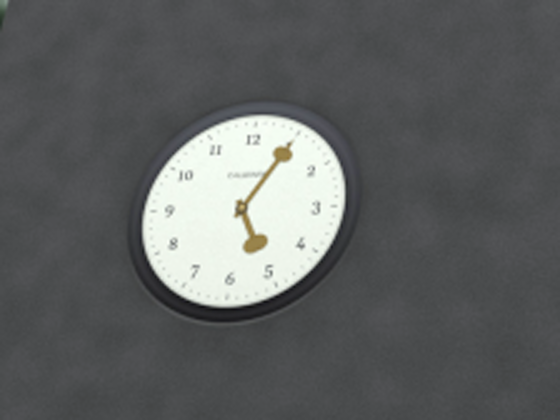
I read {"hour": 5, "minute": 5}
